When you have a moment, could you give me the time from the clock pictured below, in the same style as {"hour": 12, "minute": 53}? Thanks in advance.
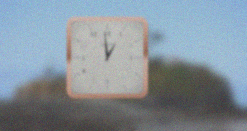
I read {"hour": 12, "minute": 59}
